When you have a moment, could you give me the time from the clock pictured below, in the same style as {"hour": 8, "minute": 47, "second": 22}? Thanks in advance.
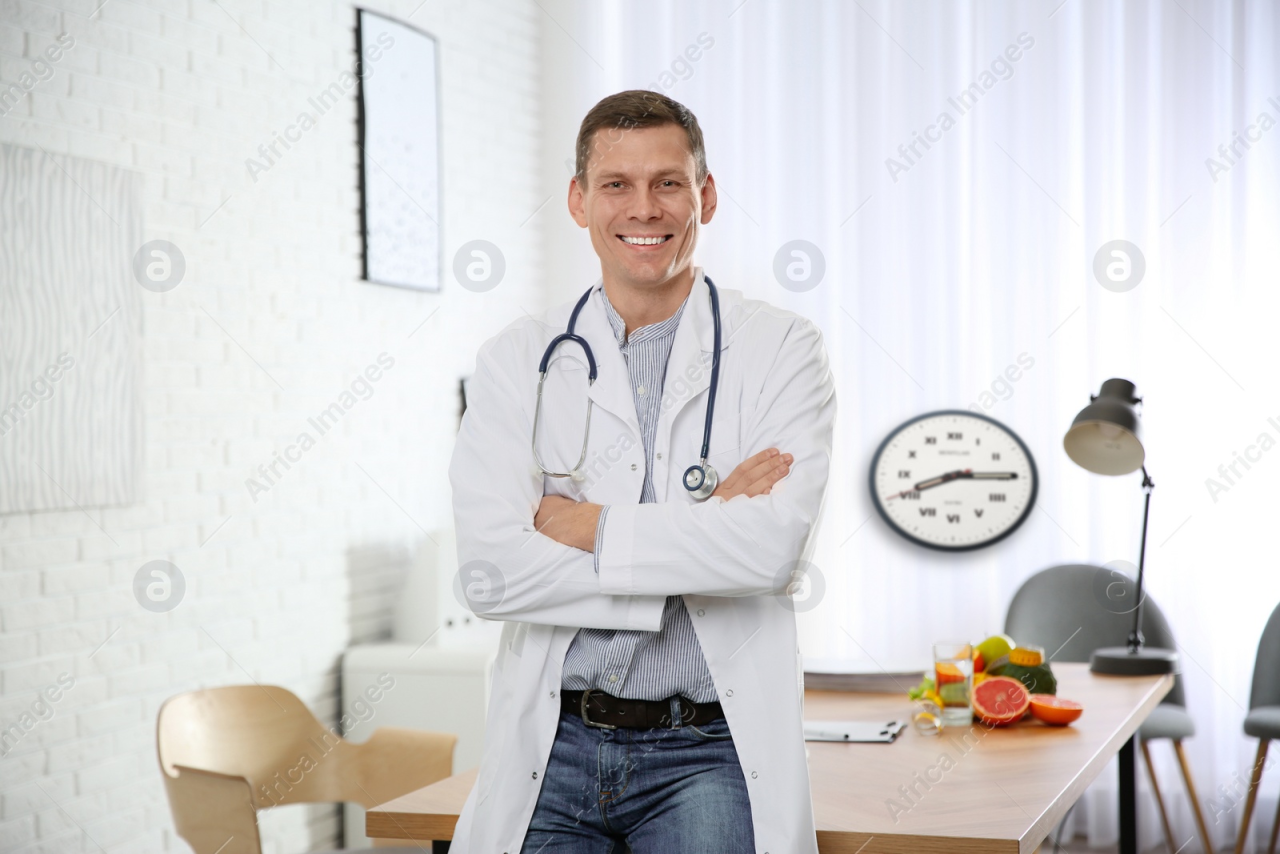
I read {"hour": 8, "minute": 14, "second": 41}
